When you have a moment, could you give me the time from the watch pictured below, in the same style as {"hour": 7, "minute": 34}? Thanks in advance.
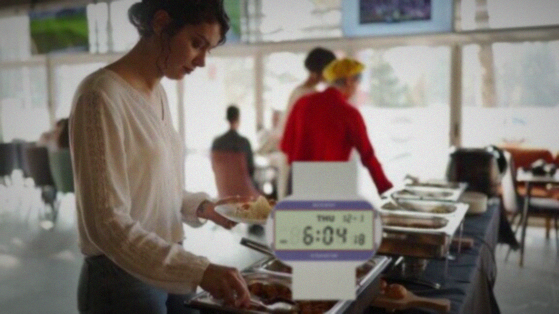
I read {"hour": 6, "minute": 4}
